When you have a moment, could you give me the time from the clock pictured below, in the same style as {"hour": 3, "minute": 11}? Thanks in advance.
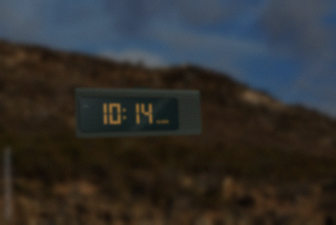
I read {"hour": 10, "minute": 14}
